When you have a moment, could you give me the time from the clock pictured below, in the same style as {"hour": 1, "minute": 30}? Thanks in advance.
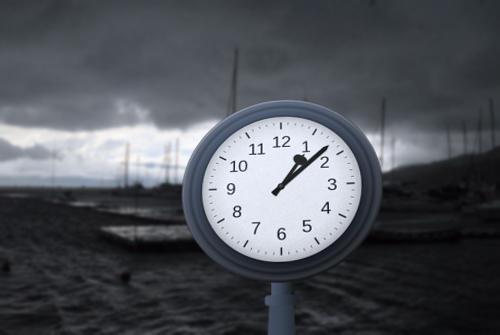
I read {"hour": 1, "minute": 8}
